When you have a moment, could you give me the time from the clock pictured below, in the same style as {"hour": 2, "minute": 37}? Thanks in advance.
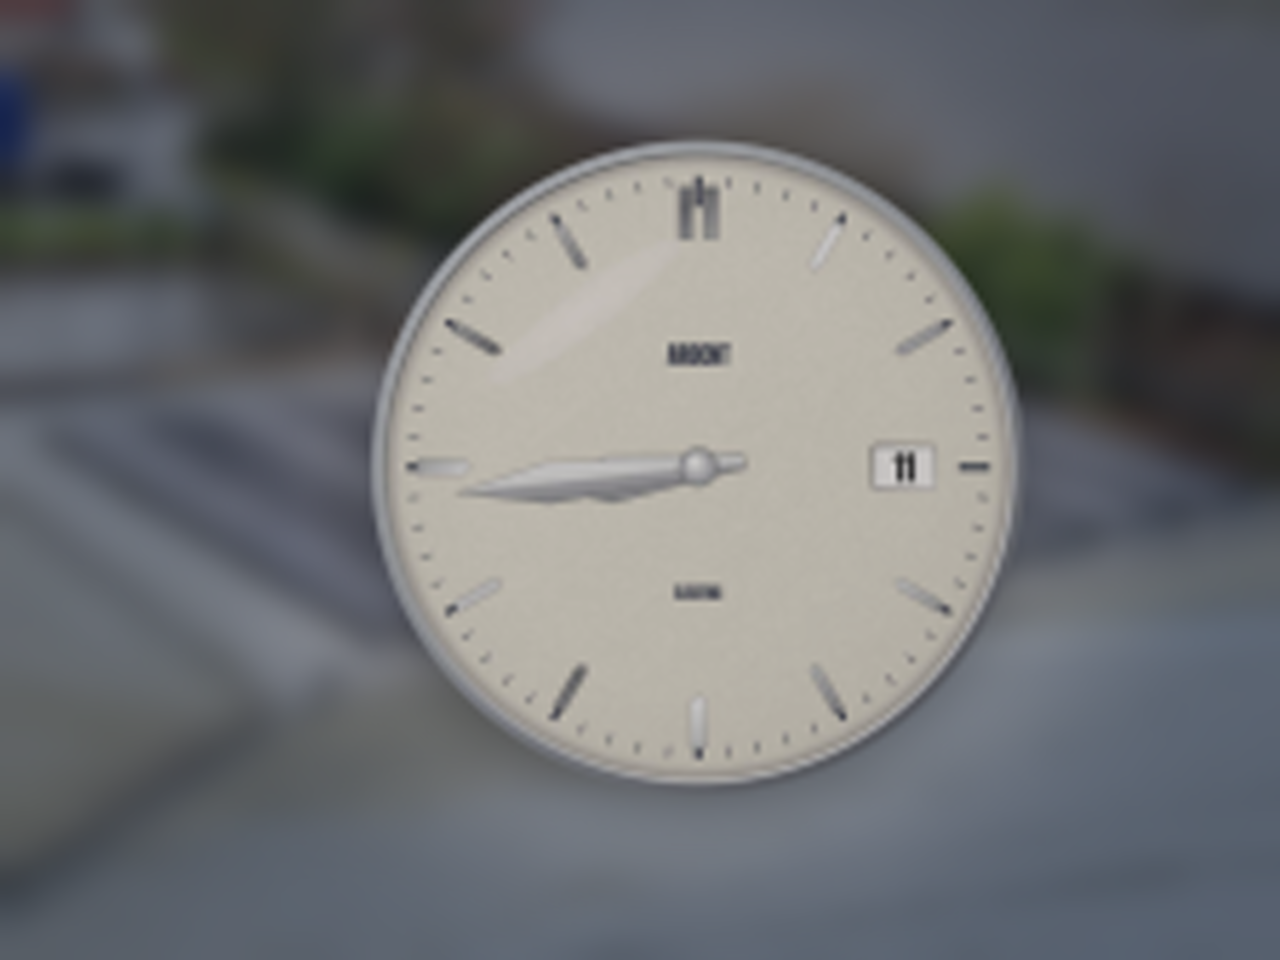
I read {"hour": 8, "minute": 44}
